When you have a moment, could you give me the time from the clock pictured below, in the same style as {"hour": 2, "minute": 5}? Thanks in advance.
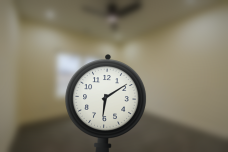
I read {"hour": 6, "minute": 9}
